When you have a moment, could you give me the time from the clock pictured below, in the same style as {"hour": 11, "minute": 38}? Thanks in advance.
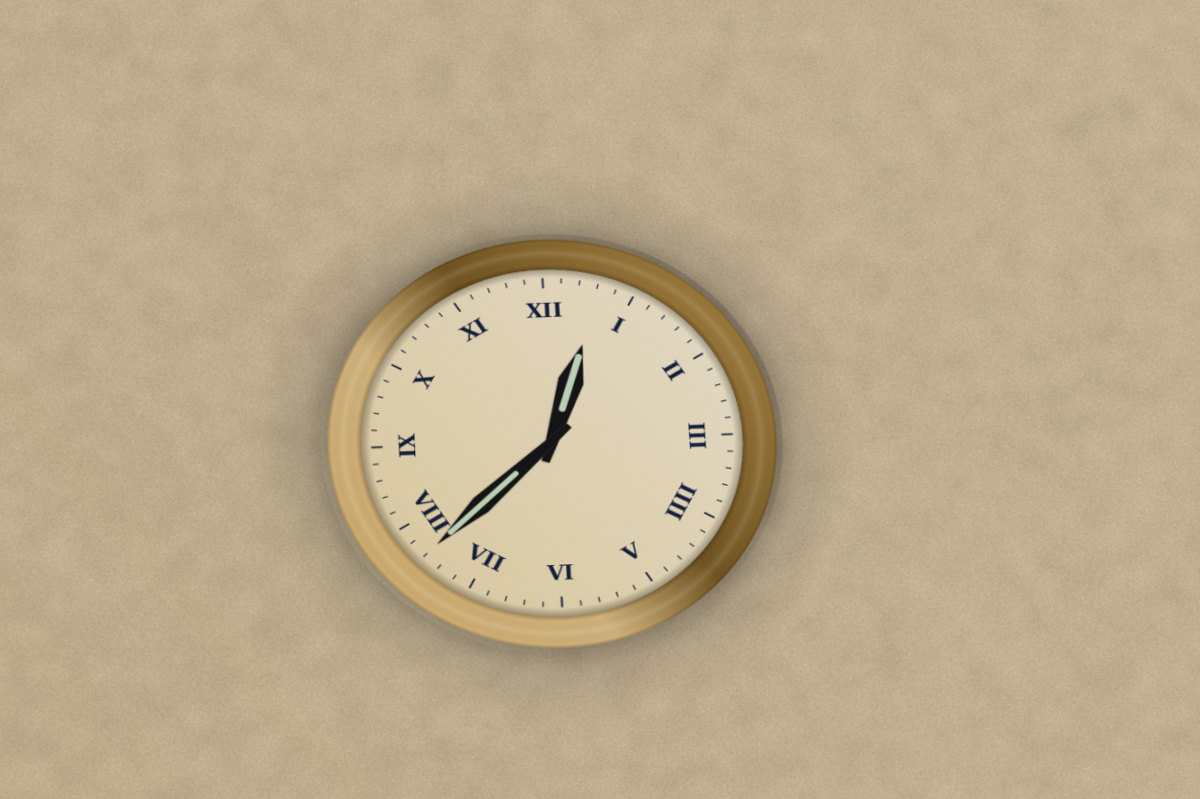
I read {"hour": 12, "minute": 38}
